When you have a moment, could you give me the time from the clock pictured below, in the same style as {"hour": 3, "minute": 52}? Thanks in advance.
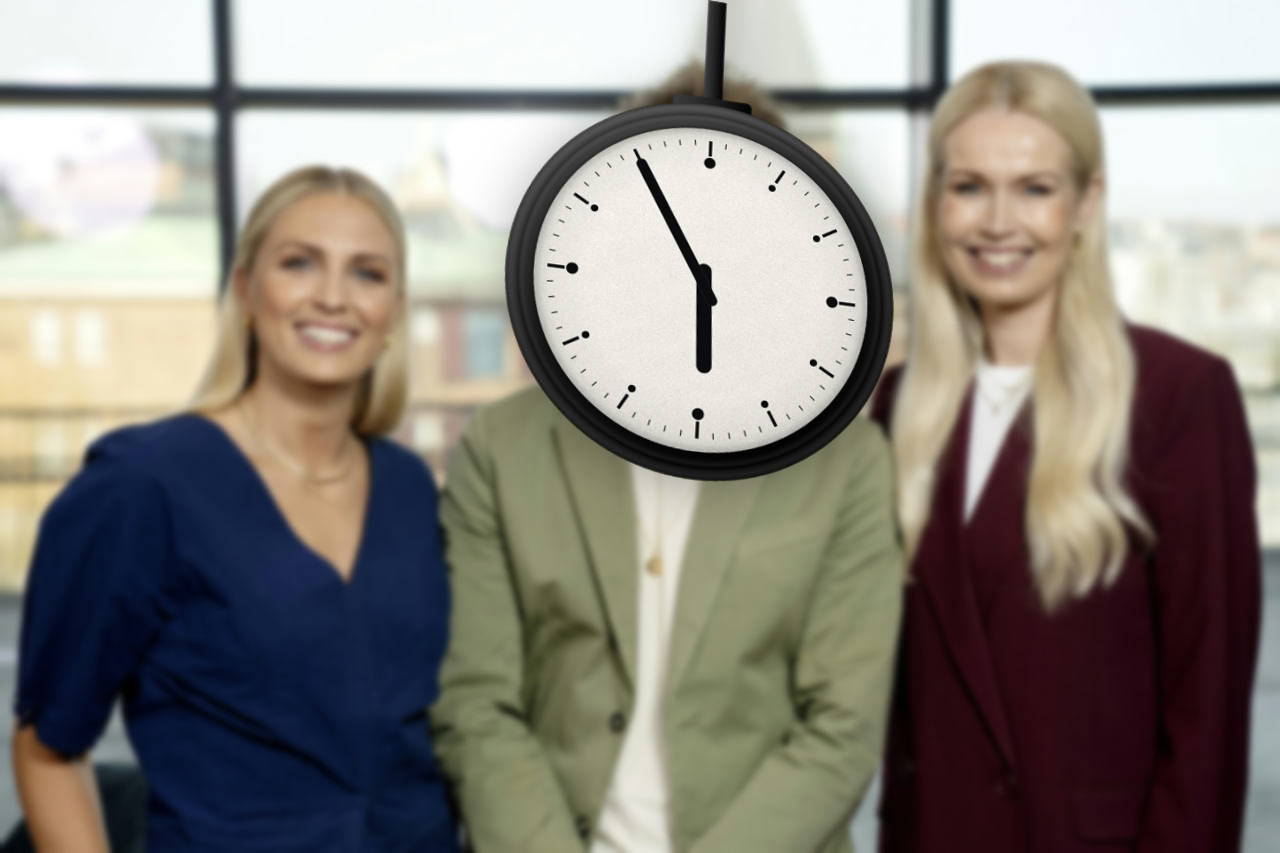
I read {"hour": 5, "minute": 55}
